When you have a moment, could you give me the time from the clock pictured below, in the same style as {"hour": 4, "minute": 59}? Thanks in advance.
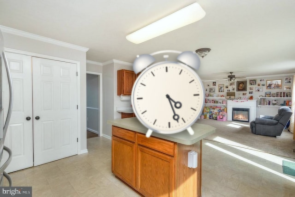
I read {"hour": 4, "minute": 27}
